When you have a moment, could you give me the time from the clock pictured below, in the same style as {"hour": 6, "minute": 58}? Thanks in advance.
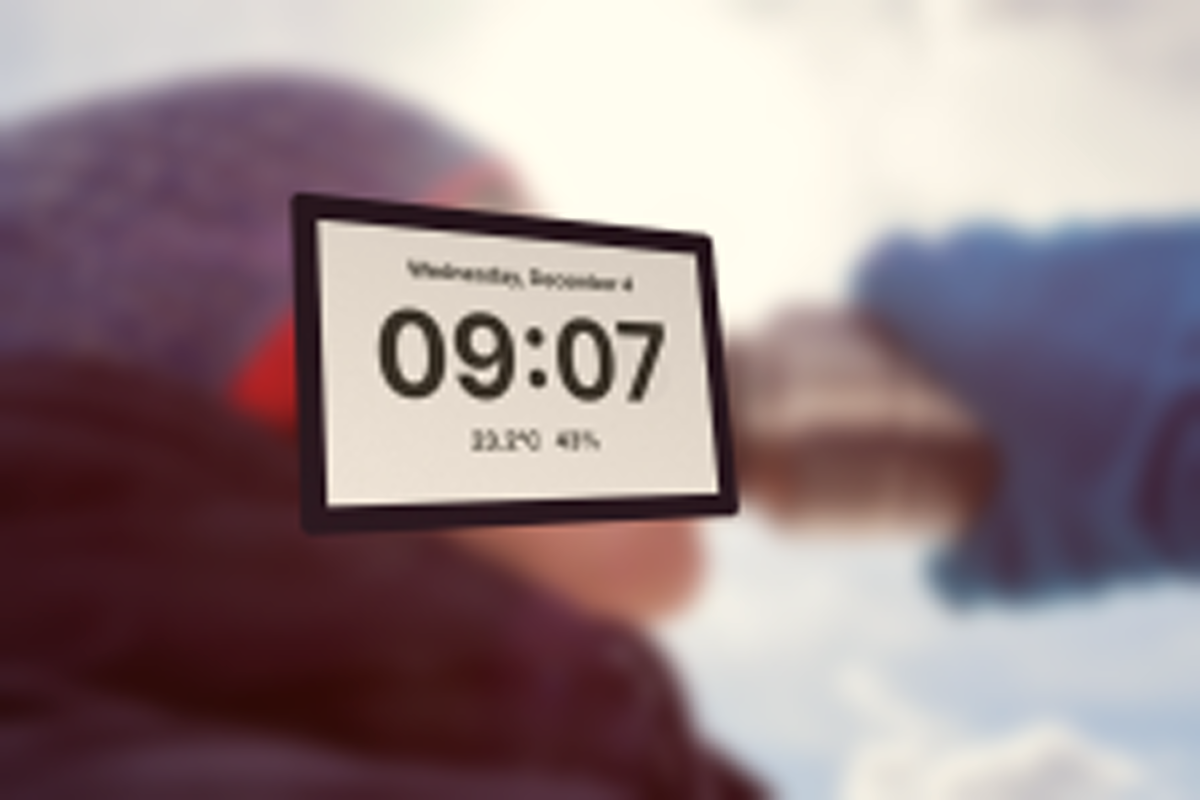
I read {"hour": 9, "minute": 7}
